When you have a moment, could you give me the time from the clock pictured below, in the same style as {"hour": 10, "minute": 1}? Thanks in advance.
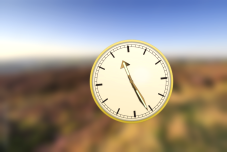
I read {"hour": 11, "minute": 26}
